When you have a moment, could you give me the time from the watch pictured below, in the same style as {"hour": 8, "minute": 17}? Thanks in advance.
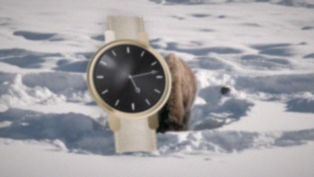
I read {"hour": 5, "minute": 13}
